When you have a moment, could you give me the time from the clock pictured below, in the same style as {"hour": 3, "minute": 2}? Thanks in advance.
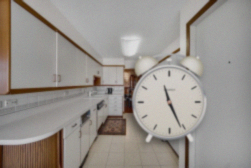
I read {"hour": 11, "minute": 26}
